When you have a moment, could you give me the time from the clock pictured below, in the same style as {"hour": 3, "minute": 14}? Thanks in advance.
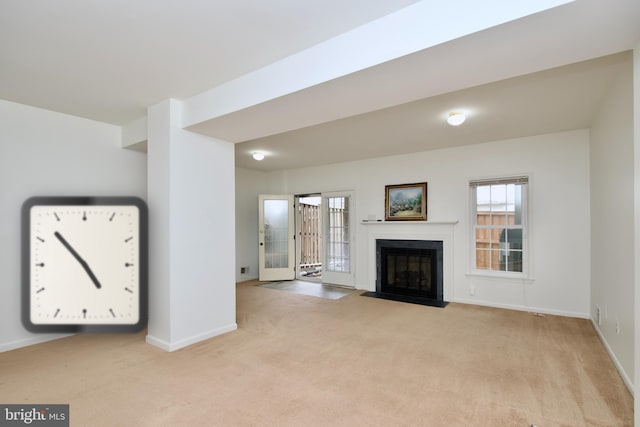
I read {"hour": 4, "minute": 53}
